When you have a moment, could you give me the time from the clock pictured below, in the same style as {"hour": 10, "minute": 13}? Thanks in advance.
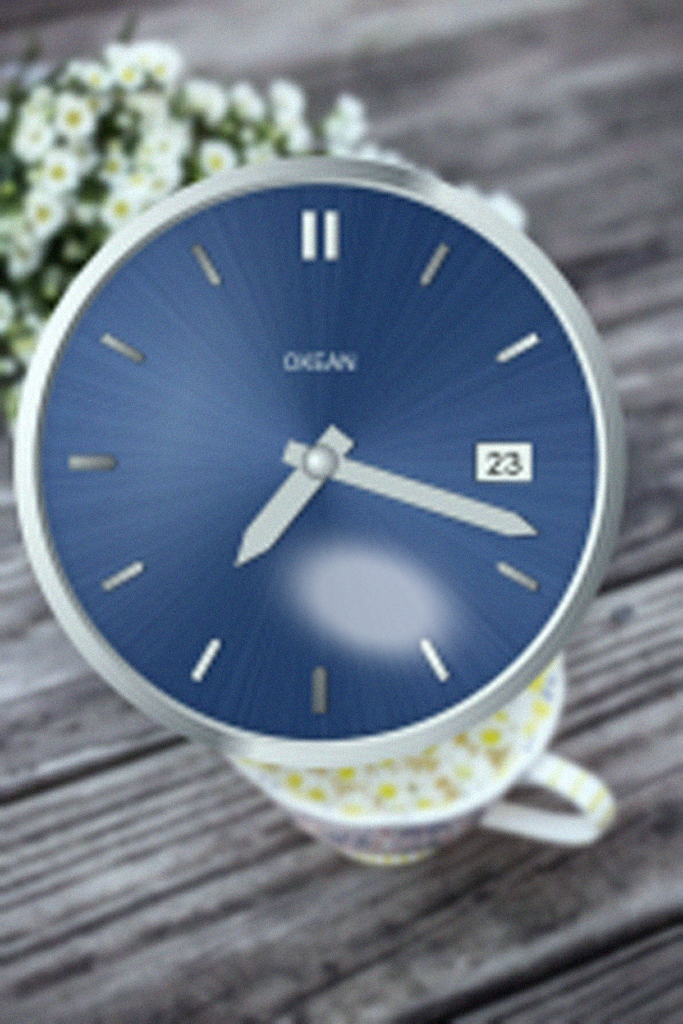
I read {"hour": 7, "minute": 18}
